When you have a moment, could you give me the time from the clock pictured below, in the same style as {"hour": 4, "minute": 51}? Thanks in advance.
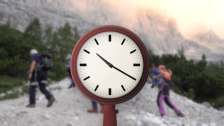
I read {"hour": 10, "minute": 20}
